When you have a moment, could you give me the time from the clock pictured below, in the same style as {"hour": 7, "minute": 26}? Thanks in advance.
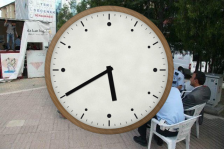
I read {"hour": 5, "minute": 40}
